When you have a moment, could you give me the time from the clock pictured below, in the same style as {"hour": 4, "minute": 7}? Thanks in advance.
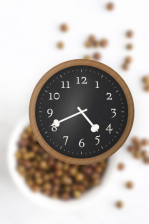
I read {"hour": 4, "minute": 41}
